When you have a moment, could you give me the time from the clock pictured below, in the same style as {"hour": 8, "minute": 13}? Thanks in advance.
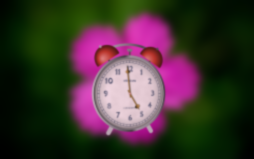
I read {"hour": 4, "minute": 59}
